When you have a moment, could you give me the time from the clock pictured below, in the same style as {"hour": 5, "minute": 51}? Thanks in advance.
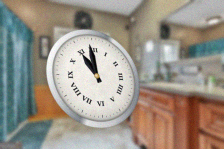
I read {"hour": 10, "minute": 59}
